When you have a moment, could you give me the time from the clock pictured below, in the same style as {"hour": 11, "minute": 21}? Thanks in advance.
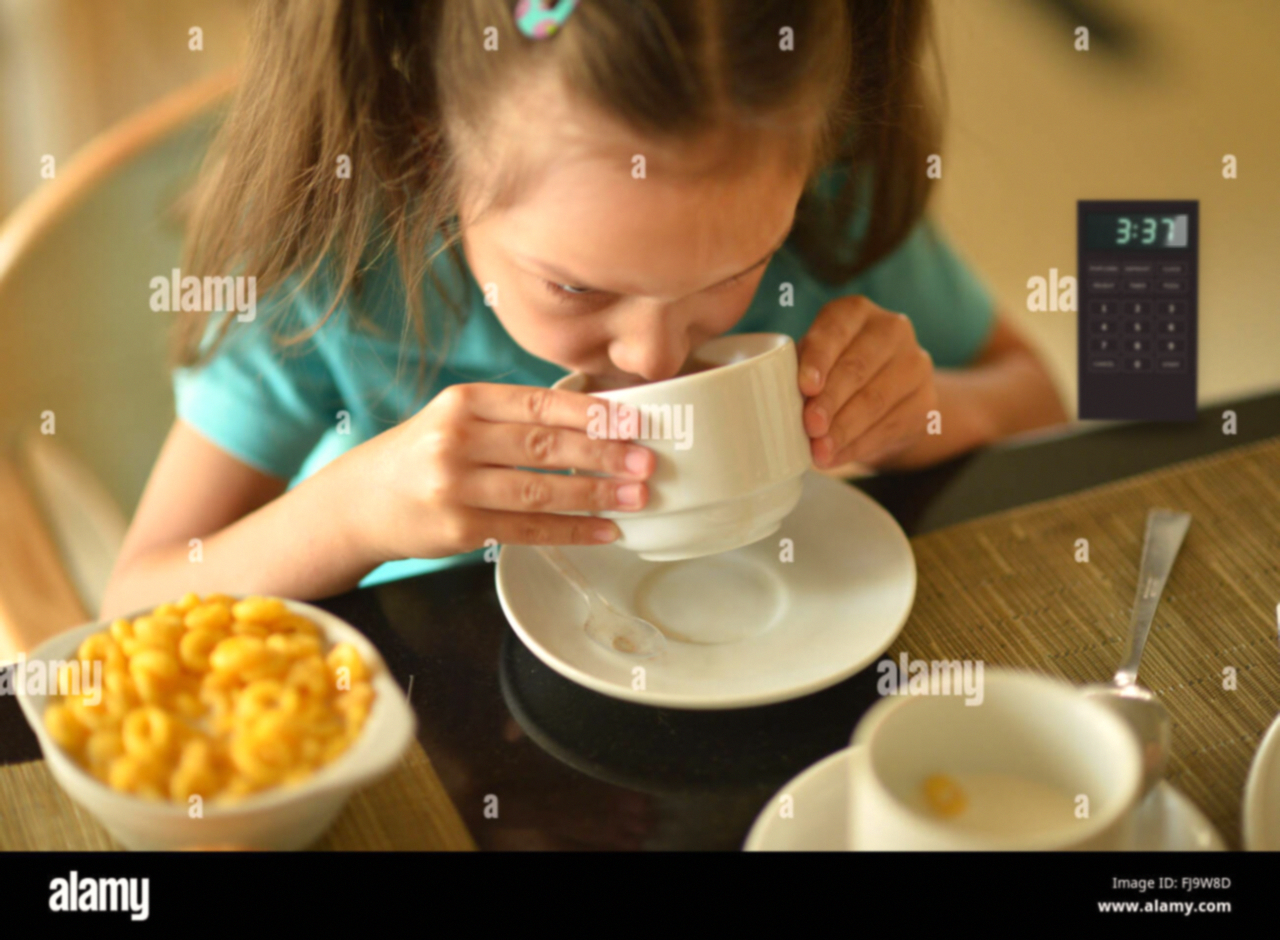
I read {"hour": 3, "minute": 37}
